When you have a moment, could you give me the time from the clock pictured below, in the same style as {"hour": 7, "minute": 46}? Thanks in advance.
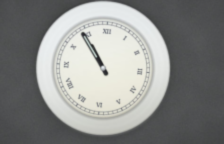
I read {"hour": 10, "minute": 54}
